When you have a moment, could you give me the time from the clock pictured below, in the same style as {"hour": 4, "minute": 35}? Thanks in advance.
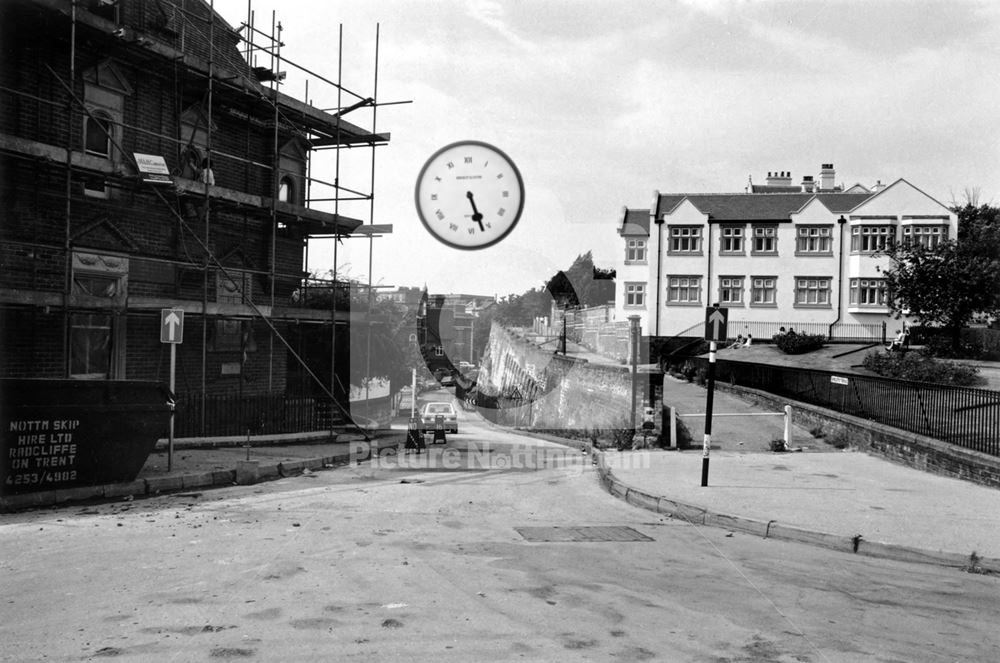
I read {"hour": 5, "minute": 27}
